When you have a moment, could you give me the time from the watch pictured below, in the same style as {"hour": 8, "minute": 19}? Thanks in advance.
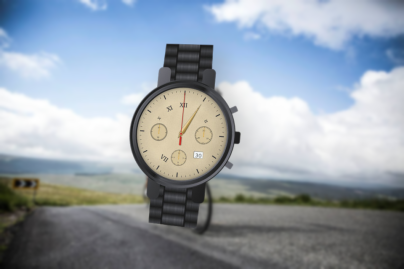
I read {"hour": 1, "minute": 5}
